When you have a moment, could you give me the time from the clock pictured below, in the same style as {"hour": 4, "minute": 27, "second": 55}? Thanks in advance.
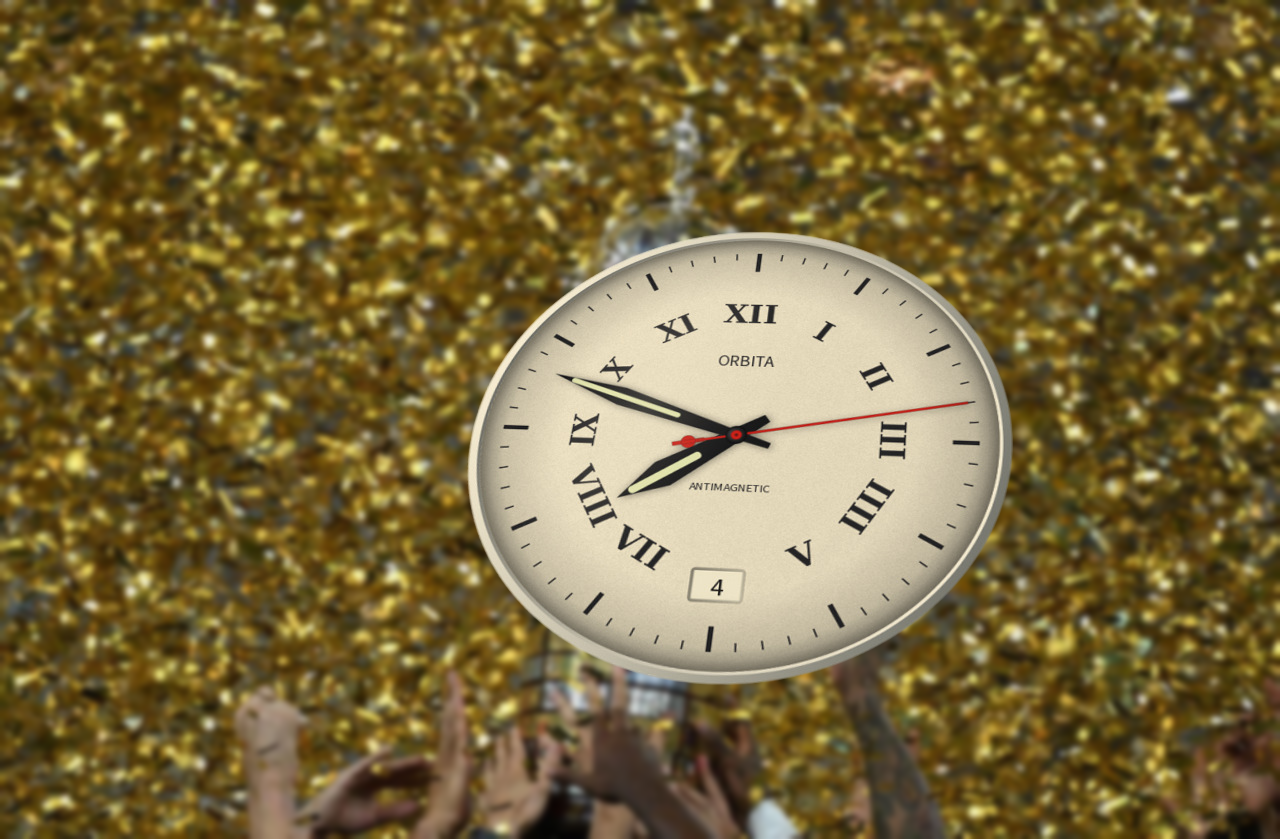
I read {"hour": 7, "minute": 48, "second": 13}
